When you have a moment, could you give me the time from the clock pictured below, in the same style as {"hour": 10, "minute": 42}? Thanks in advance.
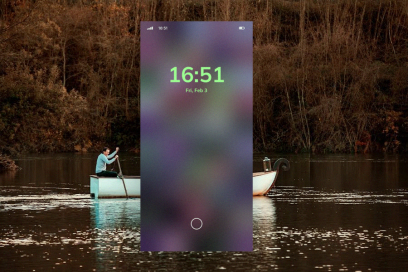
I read {"hour": 16, "minute": 51}
